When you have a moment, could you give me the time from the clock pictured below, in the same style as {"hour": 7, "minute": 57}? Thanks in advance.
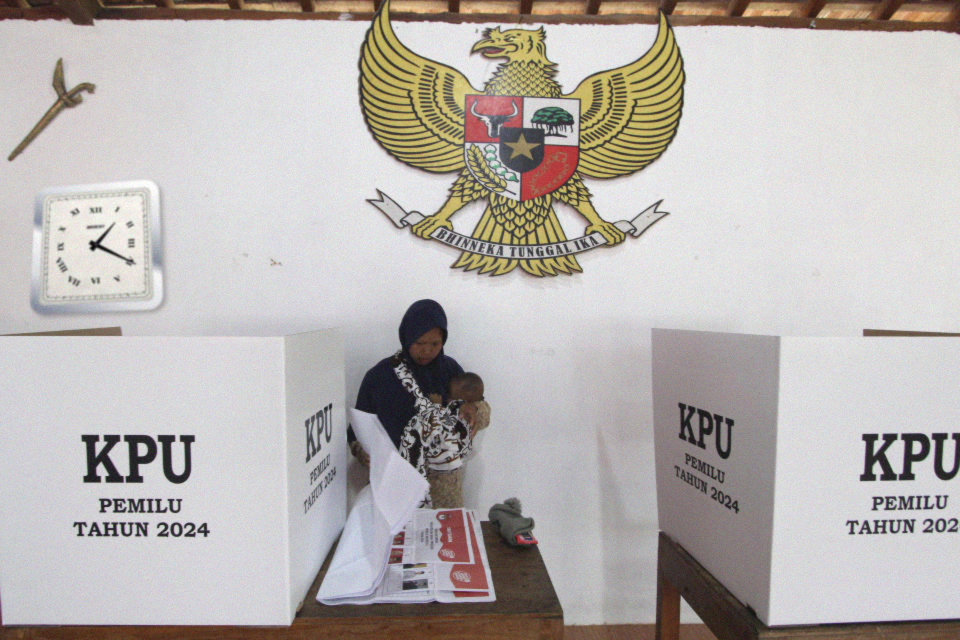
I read {"hour": 1, "minute": 20}
